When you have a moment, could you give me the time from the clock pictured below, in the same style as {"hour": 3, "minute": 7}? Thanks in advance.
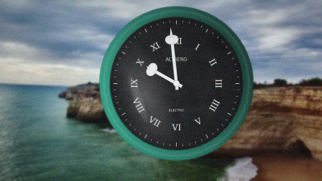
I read {"hour": 9, "minute": 59}
